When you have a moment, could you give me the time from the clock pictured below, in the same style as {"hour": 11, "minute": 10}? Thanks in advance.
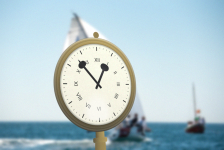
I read {"hour": 12, "minute": 53}
